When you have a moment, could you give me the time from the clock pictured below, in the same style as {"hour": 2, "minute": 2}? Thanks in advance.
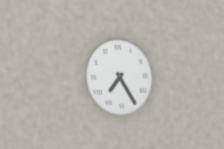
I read {"hour": 7, "minute": 25}
